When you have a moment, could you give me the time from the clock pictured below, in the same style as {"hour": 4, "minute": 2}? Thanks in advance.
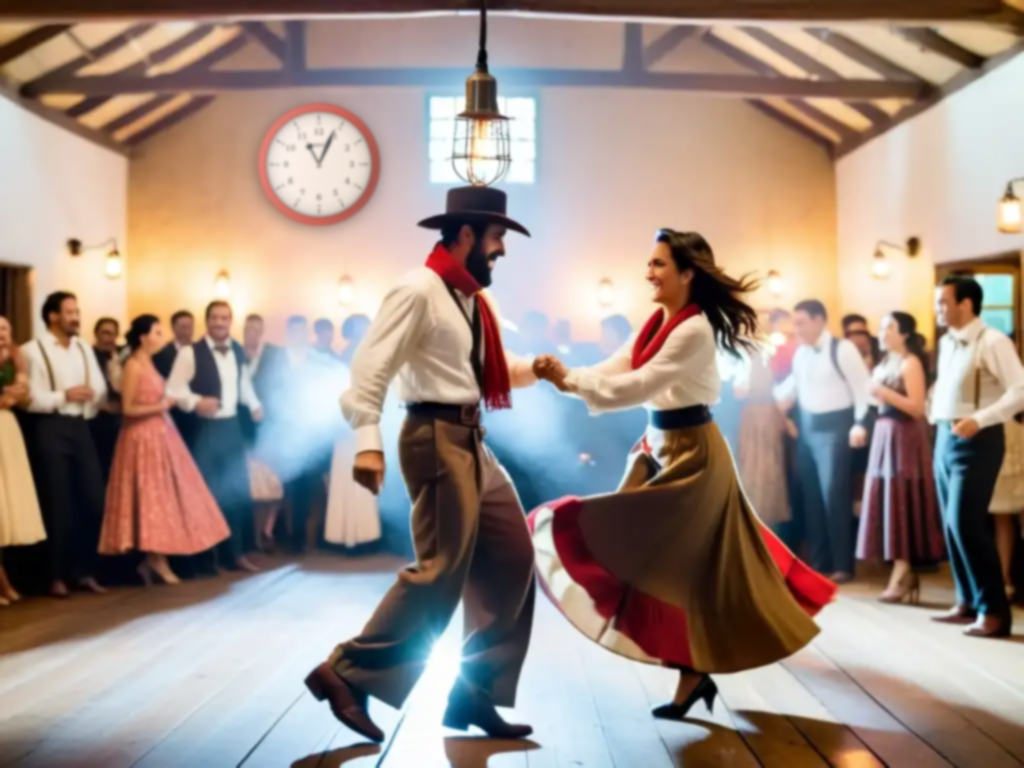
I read {"hour": 11, "minute": 4}
